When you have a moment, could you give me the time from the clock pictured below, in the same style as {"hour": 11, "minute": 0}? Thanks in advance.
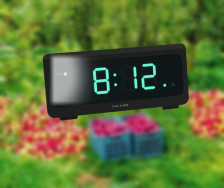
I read {"hour": 8, "minute": 12}
